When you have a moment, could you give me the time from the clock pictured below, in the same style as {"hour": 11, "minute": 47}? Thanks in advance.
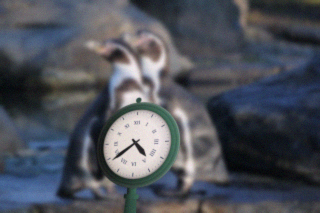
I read {"hour": 4, "minute": 39}
